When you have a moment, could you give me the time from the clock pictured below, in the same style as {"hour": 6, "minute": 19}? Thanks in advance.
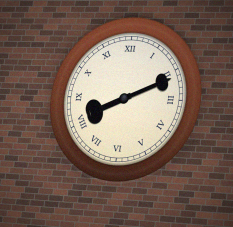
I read {"hour": 8, "minute": 11}
